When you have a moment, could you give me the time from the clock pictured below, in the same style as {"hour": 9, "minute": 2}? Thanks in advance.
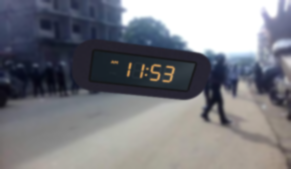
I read {"hour": 11, "minute": 53}
